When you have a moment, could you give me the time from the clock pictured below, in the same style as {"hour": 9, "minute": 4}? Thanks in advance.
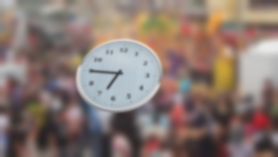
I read {"hour": 6, "minute": 45}
